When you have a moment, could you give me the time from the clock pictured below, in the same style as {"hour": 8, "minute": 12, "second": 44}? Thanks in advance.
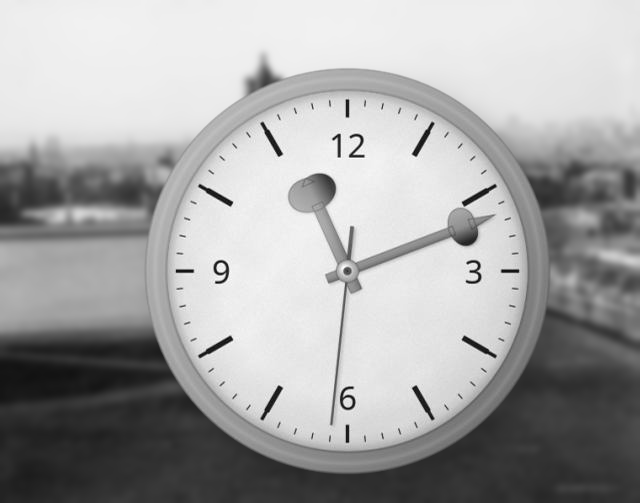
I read {"hour": 11, "minute": 11, "second": 31}
